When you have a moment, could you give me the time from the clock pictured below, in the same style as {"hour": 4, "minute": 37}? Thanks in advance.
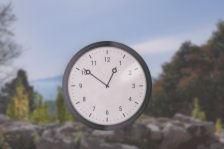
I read {"hour": 12, "minute": 51}
